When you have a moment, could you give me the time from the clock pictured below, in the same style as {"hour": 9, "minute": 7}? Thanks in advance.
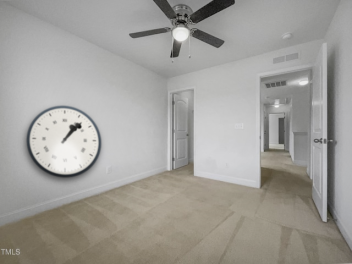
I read {"hour": 1, "minute": 7}
